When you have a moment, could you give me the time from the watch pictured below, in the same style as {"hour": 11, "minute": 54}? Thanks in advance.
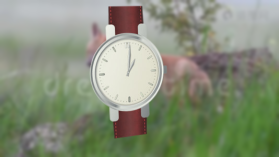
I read {"hour": 1, "minute": 1}
